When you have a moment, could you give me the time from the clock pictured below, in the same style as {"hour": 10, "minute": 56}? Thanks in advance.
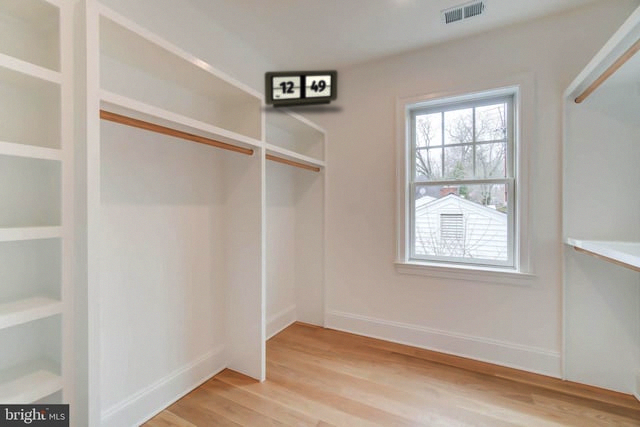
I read {"hour": 12, "minute": 49}
